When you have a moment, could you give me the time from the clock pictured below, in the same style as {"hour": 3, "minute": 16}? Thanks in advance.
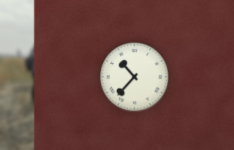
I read {"hour": 10, "minute": 37}
